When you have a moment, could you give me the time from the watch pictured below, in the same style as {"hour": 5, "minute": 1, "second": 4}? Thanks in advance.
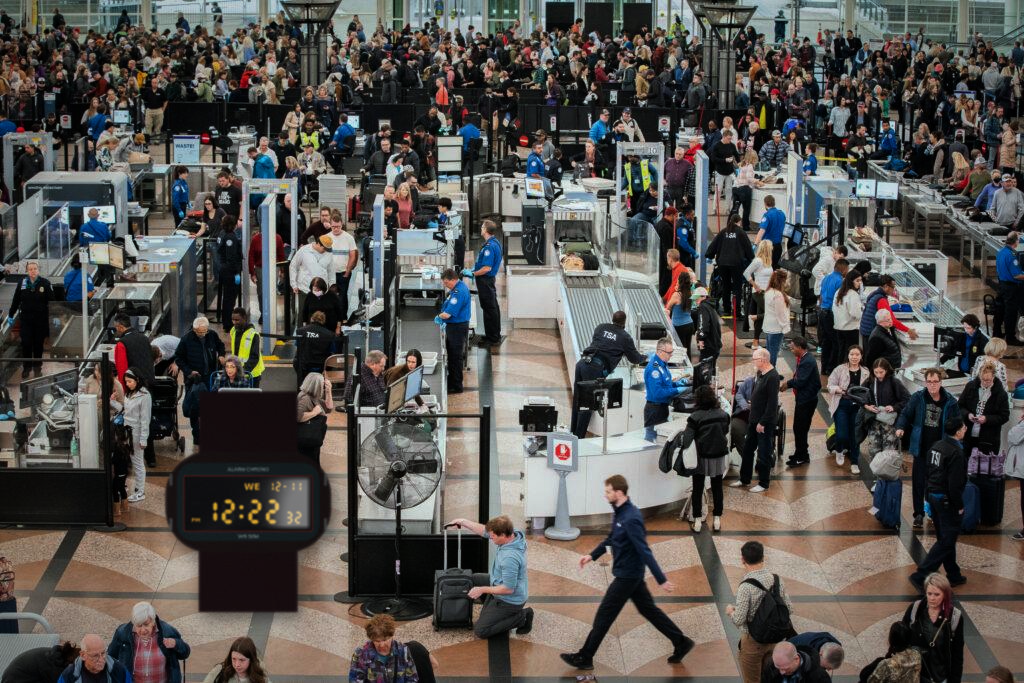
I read {"hour": 12, "minute": 22, "second": 32}
